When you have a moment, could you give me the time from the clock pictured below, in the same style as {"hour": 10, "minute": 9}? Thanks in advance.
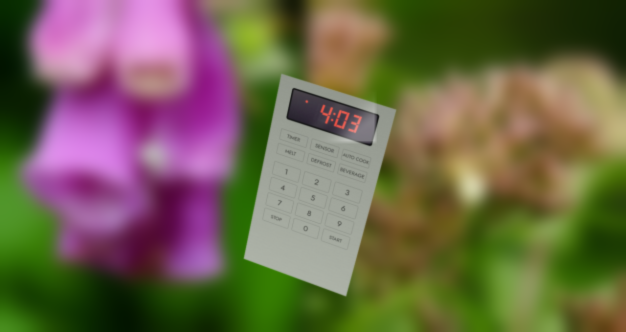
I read {"hour": 4, "minute": 3}
